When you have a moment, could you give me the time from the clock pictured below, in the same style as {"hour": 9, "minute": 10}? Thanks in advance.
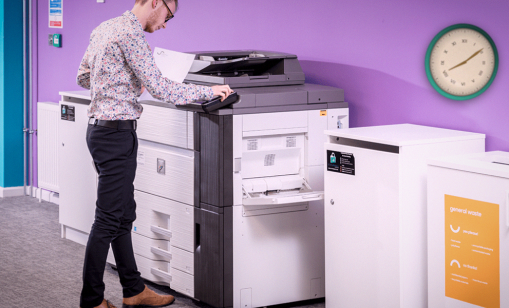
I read {"hour": 8, "minute": 9}
